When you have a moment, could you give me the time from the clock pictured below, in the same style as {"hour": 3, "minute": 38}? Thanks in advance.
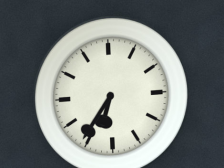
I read {"hour": 6, "minute": 36}
